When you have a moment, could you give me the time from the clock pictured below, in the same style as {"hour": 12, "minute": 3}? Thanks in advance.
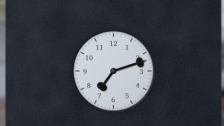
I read {"hour": 7, "minute": 12}
